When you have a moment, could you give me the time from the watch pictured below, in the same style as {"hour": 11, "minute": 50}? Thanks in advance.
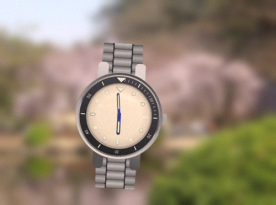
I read {"hour": 5, "minute": 59}
